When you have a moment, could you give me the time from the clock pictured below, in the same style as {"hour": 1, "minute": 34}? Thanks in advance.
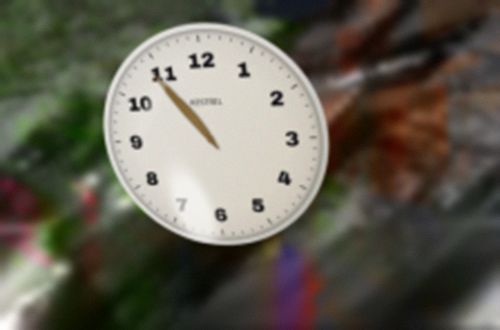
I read {"hour": 10, "minute": 54}
